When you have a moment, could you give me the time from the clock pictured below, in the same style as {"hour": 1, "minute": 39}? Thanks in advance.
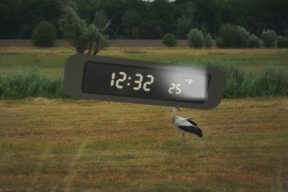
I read {"hour": 12, "minute": 32}
